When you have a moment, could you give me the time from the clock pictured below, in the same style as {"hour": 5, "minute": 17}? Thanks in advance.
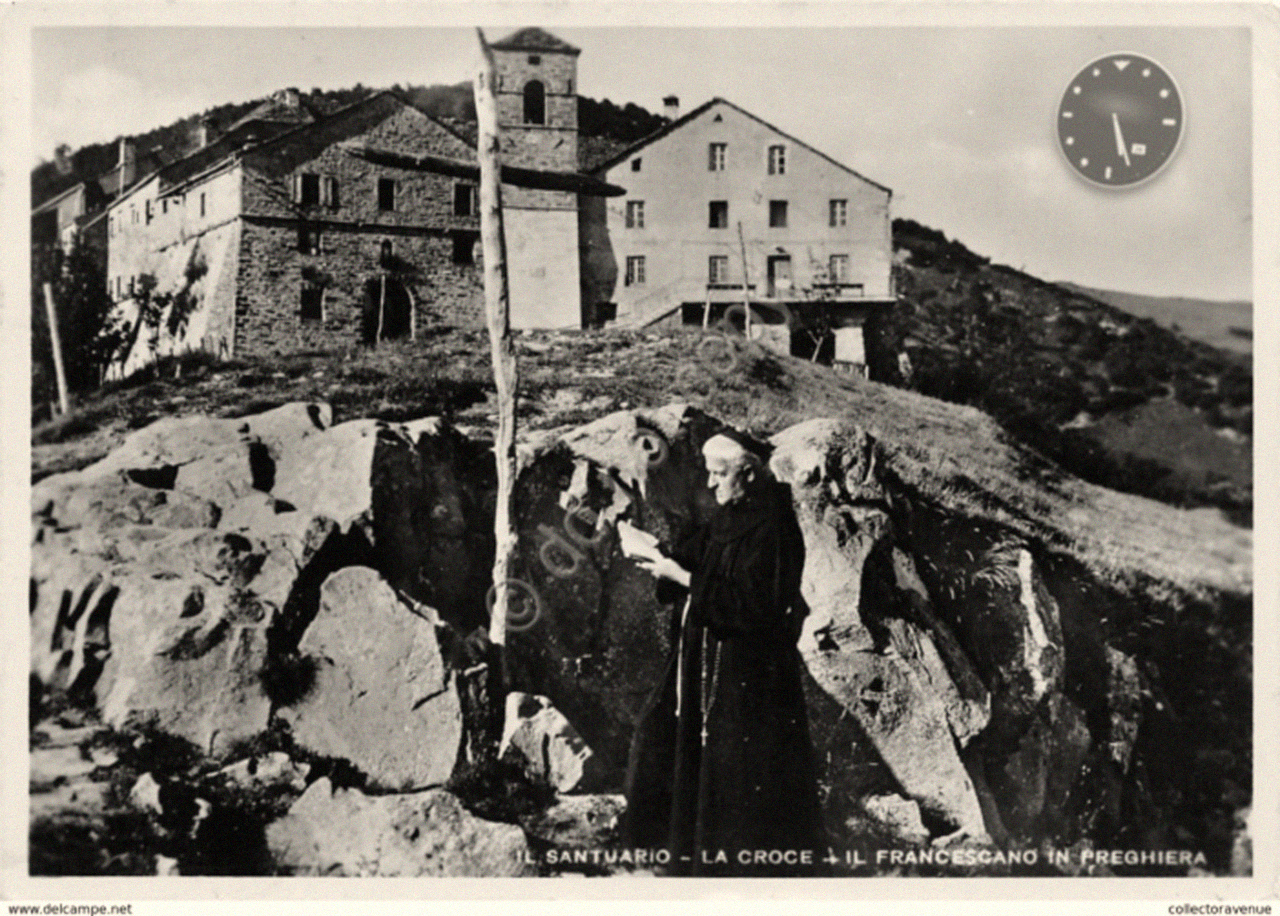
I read {"hour": 5, "minute": 26}
